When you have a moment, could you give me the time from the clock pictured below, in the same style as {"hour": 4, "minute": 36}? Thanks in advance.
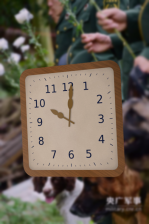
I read {"hour": 10, "minute": 1}
